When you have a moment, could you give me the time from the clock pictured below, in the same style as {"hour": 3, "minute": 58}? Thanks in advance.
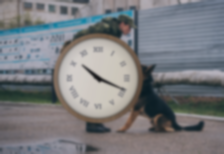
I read {"hour": 10, "minute": 19}
